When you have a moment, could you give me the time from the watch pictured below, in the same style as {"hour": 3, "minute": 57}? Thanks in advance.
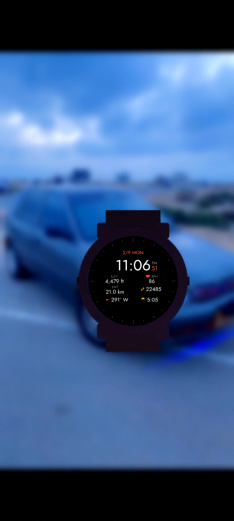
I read {"hour": 11, "minute": 6}
